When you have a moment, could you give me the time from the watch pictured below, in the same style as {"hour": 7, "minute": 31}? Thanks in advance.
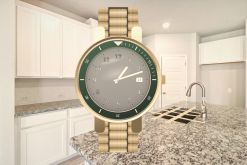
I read {"hour": 1, "minute": 12}
